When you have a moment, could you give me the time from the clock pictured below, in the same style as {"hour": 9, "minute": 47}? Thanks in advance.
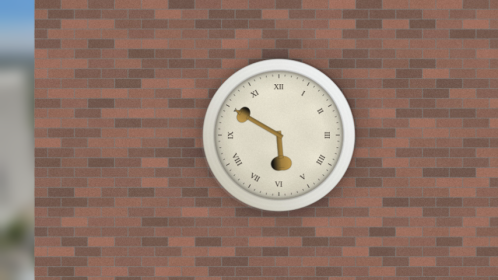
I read {"hour": 5, "minute": 50}
